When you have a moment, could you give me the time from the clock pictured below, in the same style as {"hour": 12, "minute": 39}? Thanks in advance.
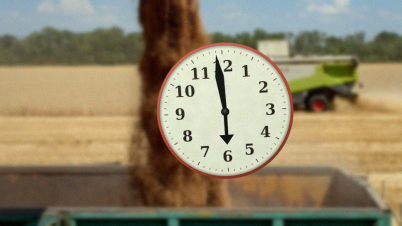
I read {"hour": 5, "minute": 59}
